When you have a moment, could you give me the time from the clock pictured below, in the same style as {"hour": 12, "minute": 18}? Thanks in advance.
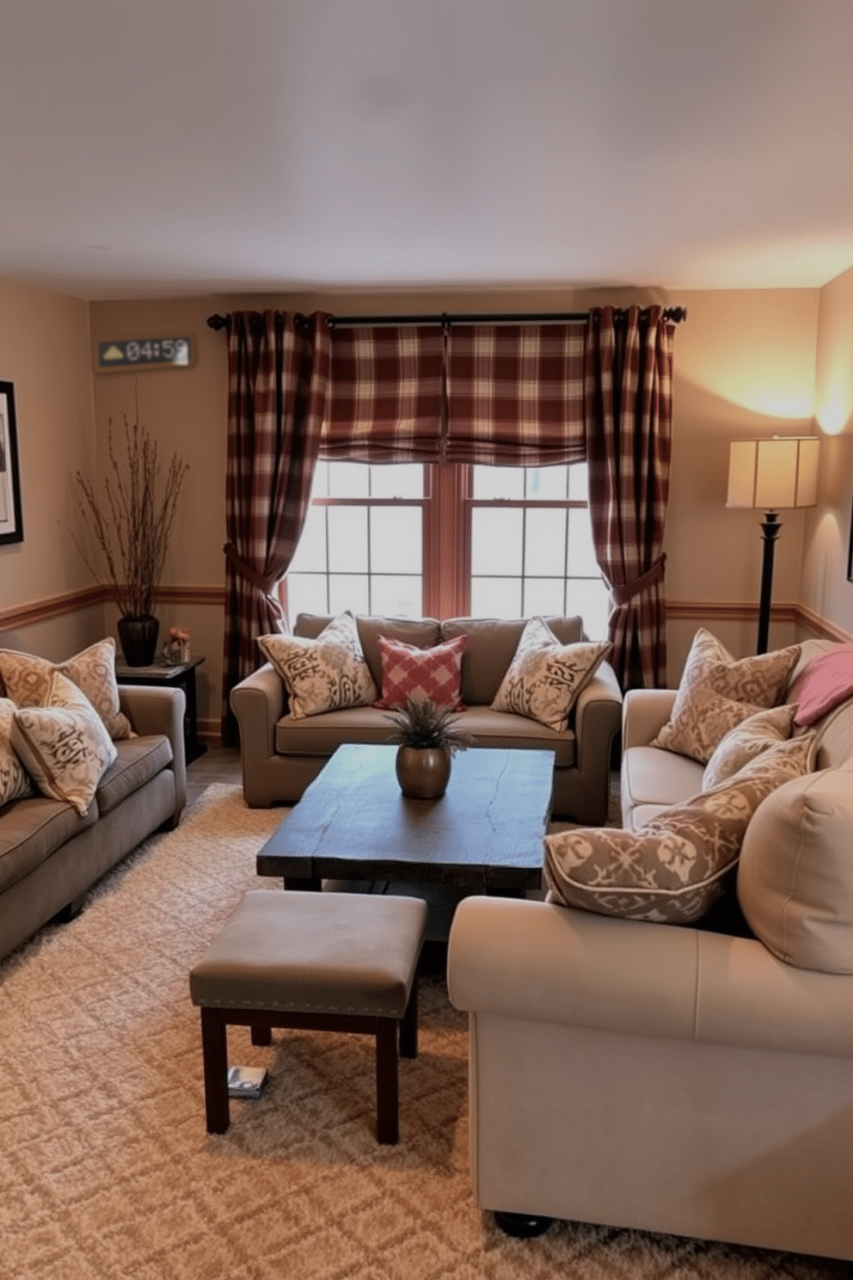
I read {"hour": 4, "minute": 59}
